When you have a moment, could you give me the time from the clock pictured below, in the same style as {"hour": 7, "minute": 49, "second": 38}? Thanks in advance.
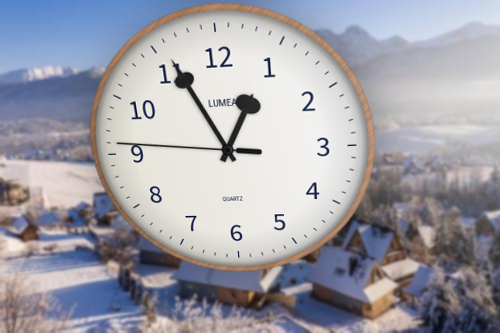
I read {"hour": 12, "minute": 55, "second": 46}
